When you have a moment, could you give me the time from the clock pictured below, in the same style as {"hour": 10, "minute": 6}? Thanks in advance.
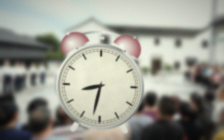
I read {"hour": 8, "minute": 32}
